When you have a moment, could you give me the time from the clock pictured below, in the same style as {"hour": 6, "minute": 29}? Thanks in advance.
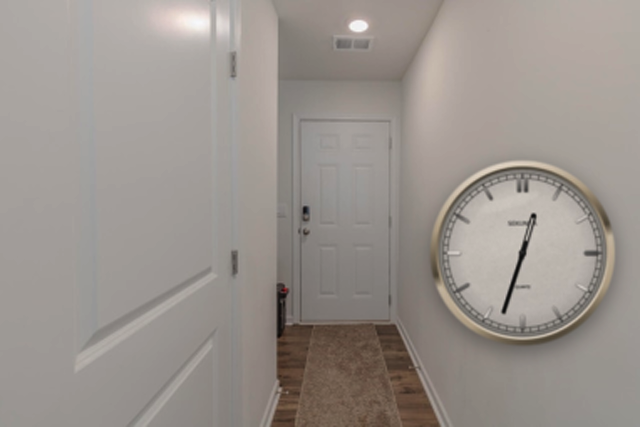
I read {"hour": 12, "minute": 33}
